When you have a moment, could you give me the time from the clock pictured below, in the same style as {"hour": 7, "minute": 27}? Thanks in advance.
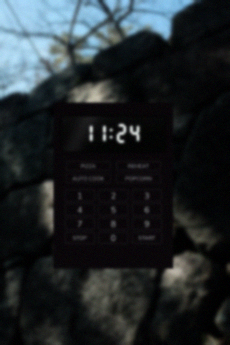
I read {"hour": 11, "minute": 24}
